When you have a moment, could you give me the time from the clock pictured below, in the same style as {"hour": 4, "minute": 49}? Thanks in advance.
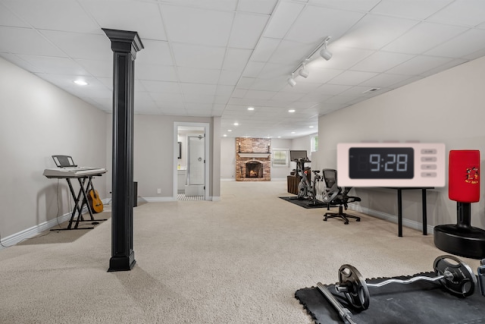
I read {"hour": 9, "minute": 28}
